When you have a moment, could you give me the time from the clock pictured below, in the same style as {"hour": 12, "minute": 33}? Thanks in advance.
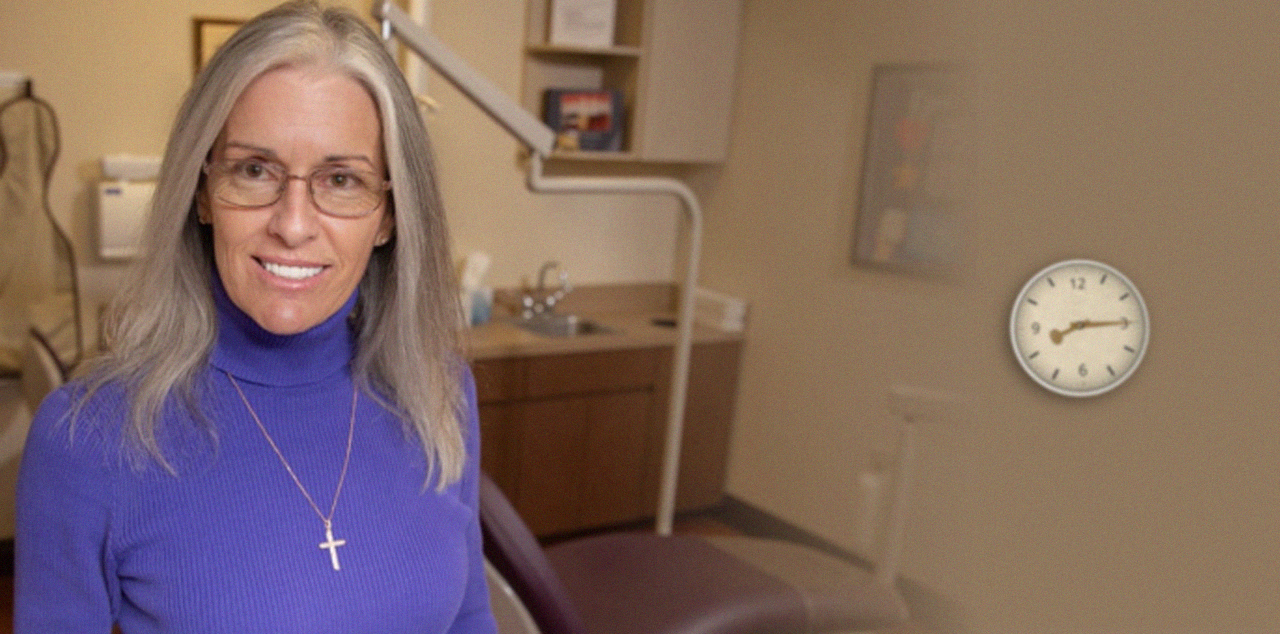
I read {"hour": 8, "minute": 15}
